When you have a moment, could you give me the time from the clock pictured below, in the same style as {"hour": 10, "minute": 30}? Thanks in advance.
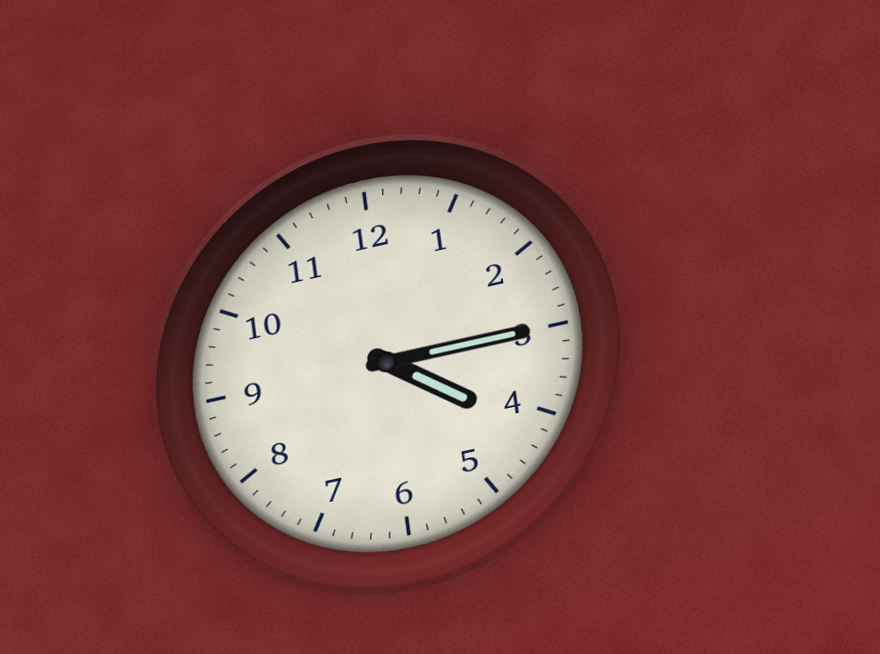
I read {"hour": 4, "minute": 15}
